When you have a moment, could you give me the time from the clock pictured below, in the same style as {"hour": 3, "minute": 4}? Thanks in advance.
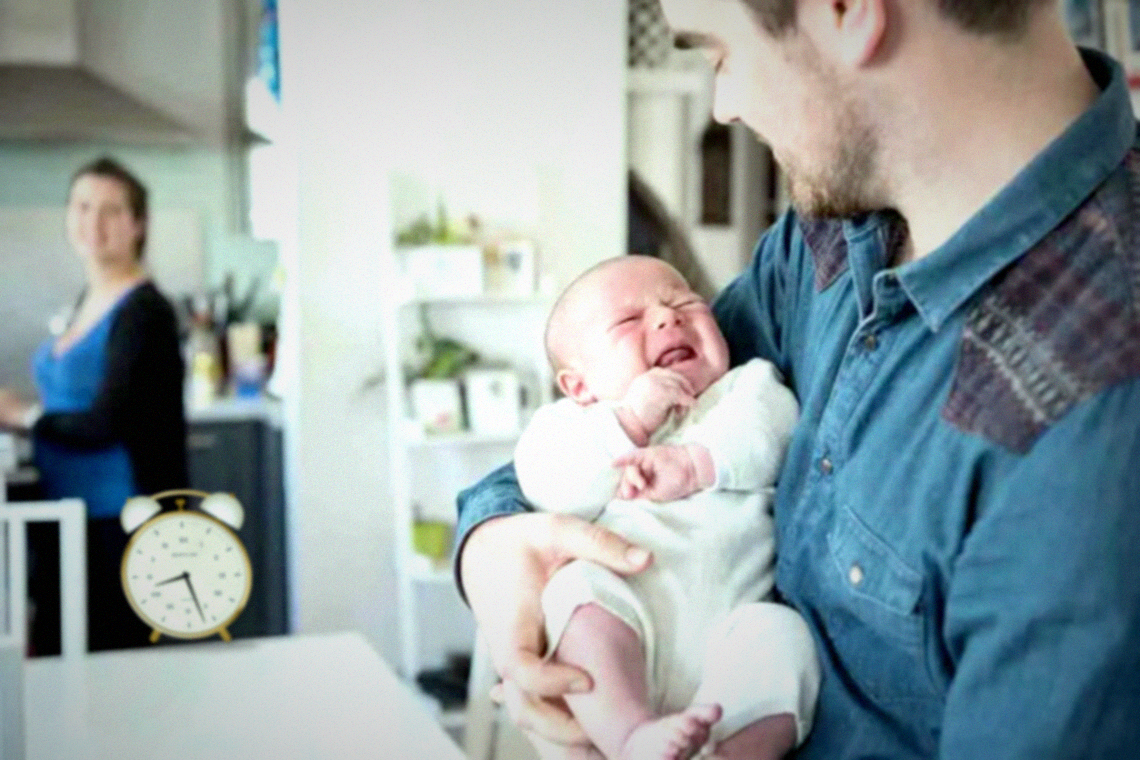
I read {"hour": 8, "minute": 27}
